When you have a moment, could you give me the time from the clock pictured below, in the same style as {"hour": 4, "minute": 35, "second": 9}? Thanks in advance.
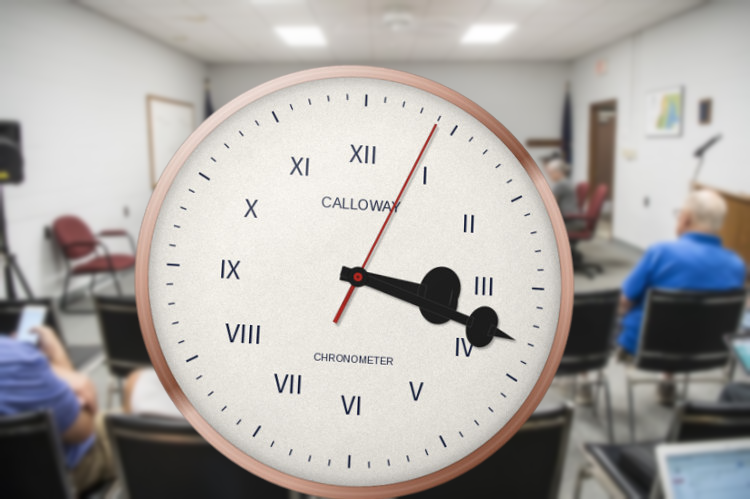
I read {"hour": 3, "minute": 18, "second": 4}
